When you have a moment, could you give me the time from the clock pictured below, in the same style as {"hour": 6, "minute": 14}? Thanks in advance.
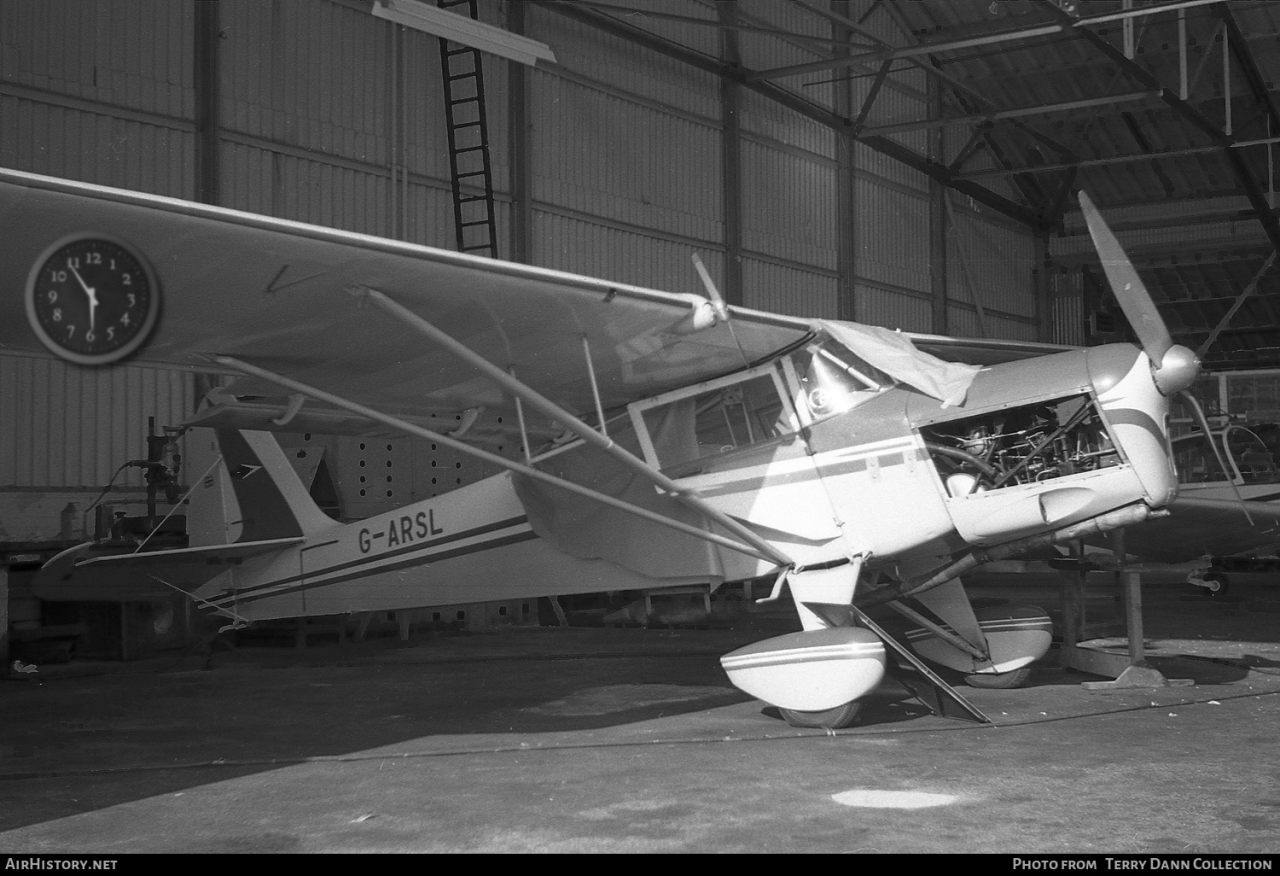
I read {"hour": 5, "minute": 54}
